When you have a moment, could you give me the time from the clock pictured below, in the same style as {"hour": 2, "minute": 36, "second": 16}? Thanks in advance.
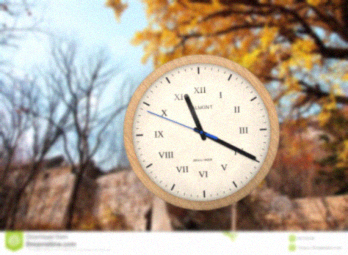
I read {"hour": 11, "minute": 19, "second": 49}
